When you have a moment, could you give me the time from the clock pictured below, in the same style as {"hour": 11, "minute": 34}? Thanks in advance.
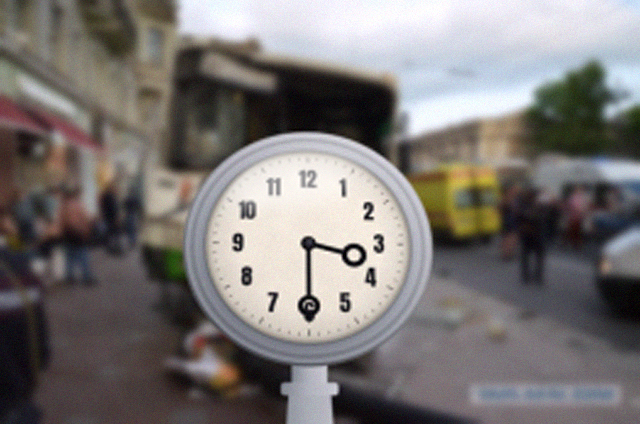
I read {"hour": 3, "minute": 30}
